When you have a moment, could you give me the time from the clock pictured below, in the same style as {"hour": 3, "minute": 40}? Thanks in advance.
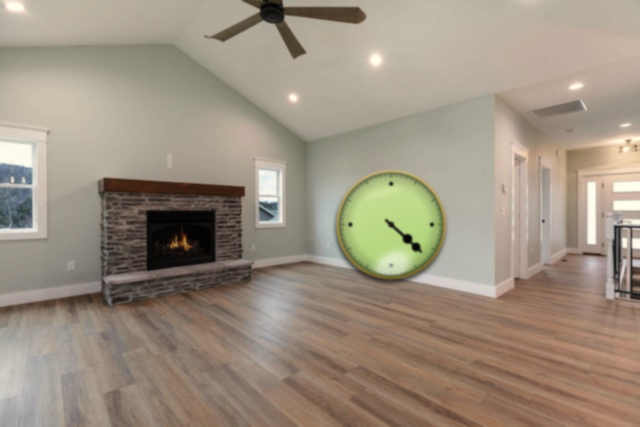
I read {"hour": 4, "minute": 22}
